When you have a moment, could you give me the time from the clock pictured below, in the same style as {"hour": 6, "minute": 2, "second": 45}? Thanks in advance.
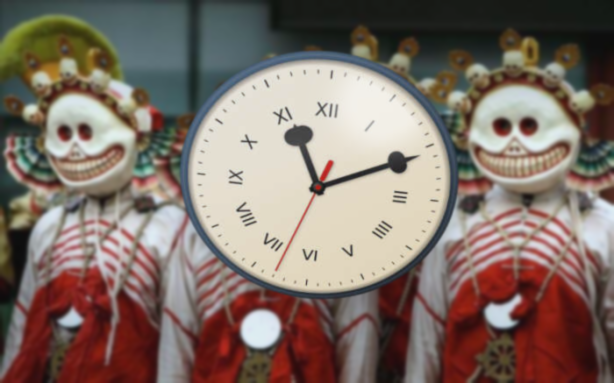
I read {"hour": 11, "minute": 10, "second": 33}
